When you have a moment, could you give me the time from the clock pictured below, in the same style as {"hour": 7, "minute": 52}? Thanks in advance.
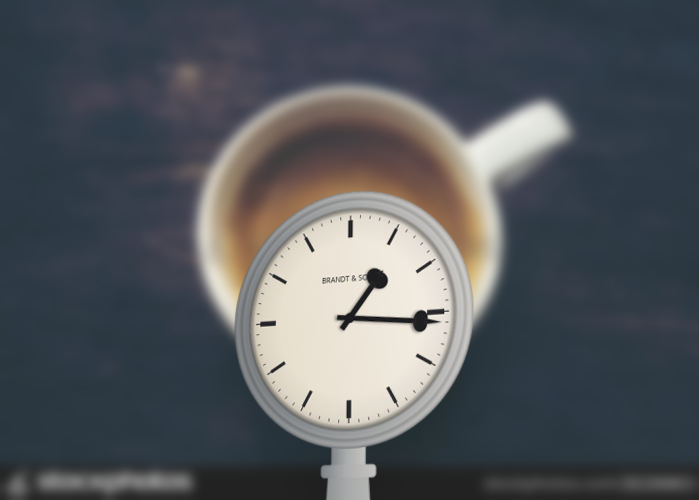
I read {"hour": 1, "minute": 16}
